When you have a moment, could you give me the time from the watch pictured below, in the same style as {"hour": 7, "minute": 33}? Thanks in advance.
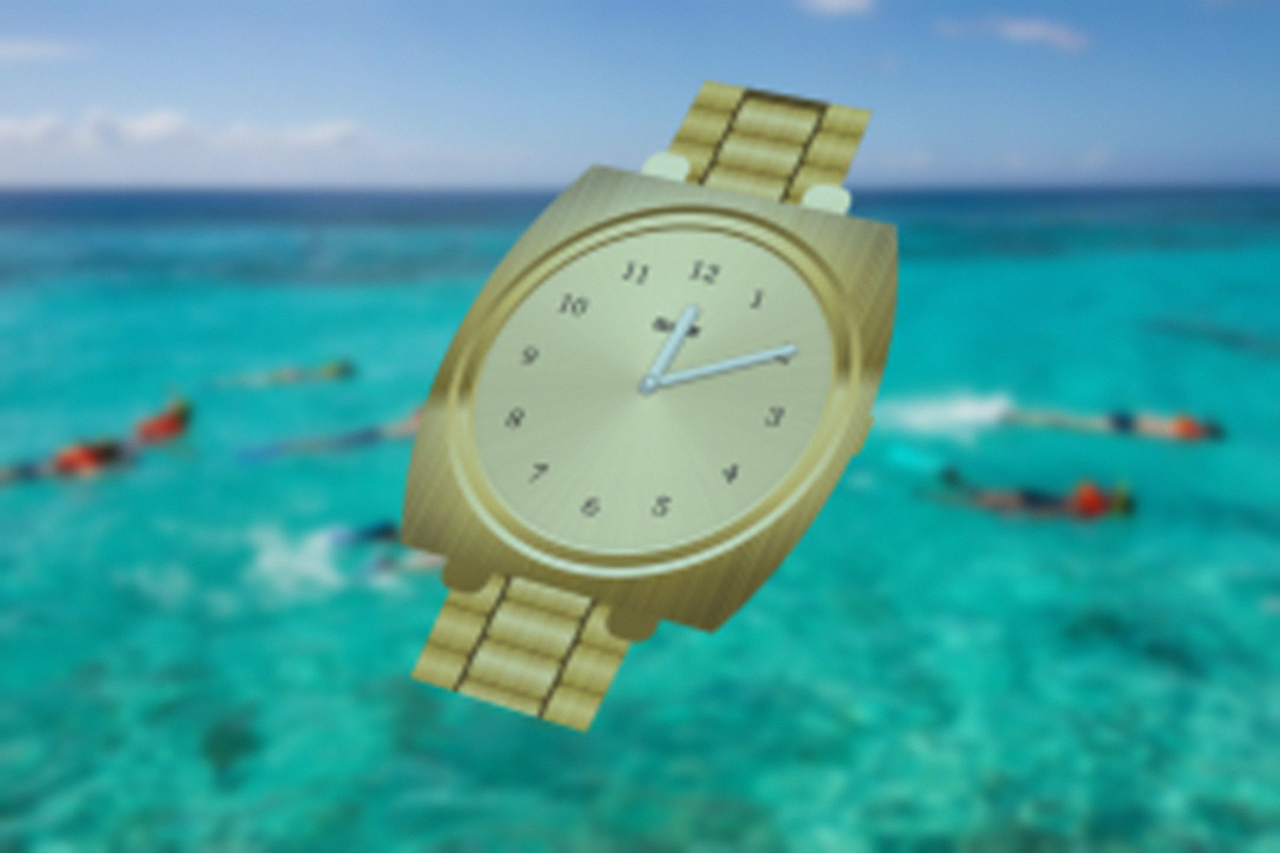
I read {"hour": 12, "minute": 10}
